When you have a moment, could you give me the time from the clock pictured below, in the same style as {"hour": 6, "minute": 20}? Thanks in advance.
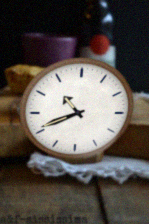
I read {"hour": 10, "minute": 41}
